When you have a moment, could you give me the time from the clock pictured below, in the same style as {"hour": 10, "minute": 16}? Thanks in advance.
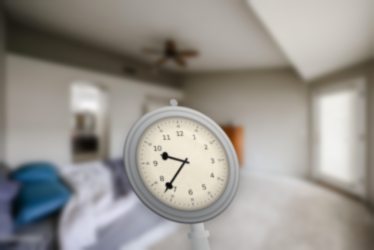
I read {"hour": 9, "minute": 37}
